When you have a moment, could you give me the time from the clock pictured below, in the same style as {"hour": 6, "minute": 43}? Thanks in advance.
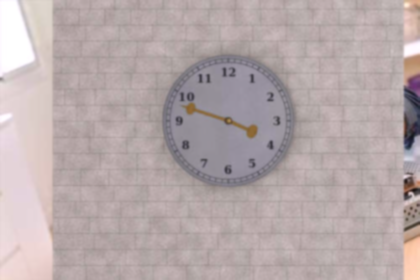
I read {"hour": 3, "minute": 48}
